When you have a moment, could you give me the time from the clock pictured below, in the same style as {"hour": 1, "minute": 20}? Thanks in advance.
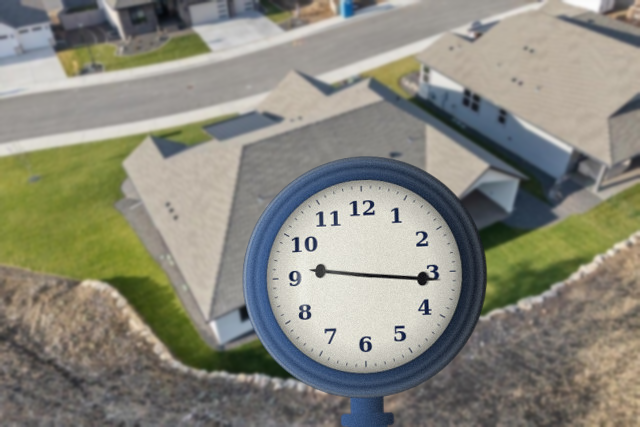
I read {"hour": 9, "minute": 16}
